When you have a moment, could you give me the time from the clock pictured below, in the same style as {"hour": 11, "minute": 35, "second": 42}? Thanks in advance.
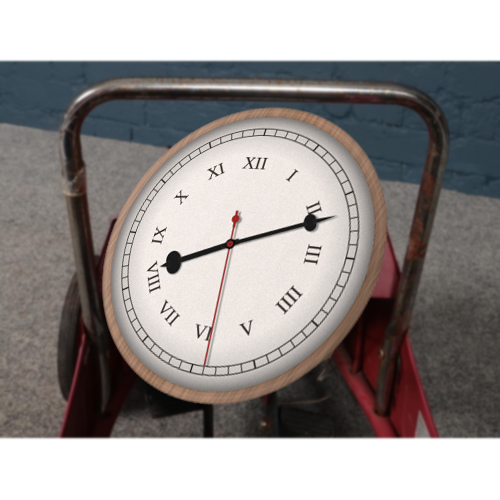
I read {"hour": 8, "minute": 11, "second": 29}
